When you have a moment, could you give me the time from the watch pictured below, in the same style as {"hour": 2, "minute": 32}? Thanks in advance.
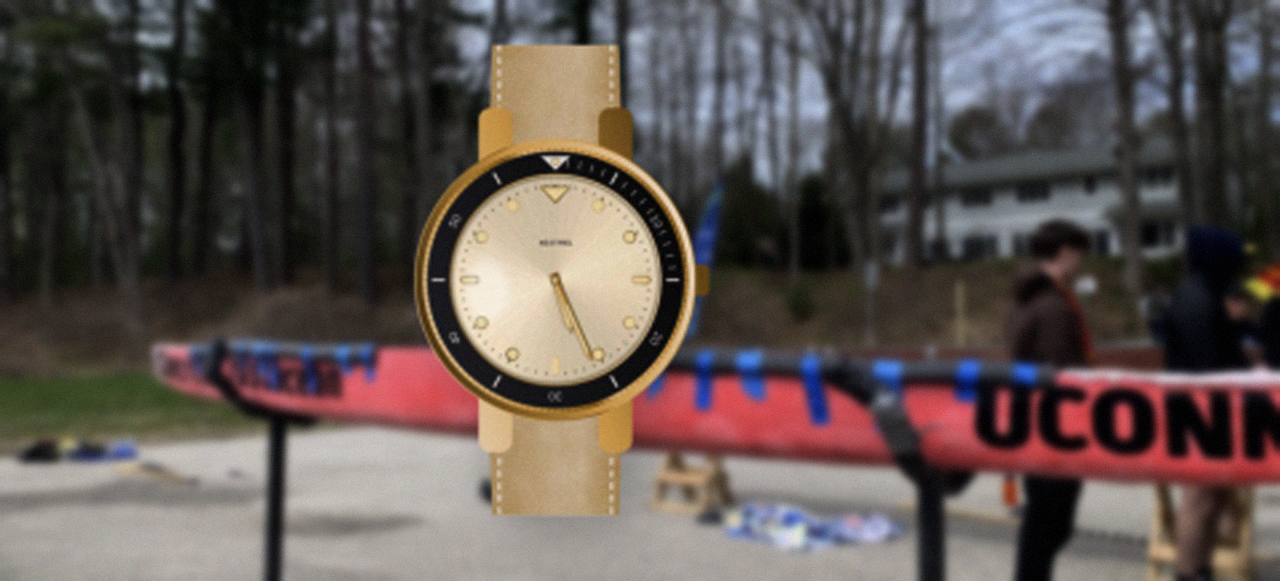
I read {"hour": 5, "minute": 26}
